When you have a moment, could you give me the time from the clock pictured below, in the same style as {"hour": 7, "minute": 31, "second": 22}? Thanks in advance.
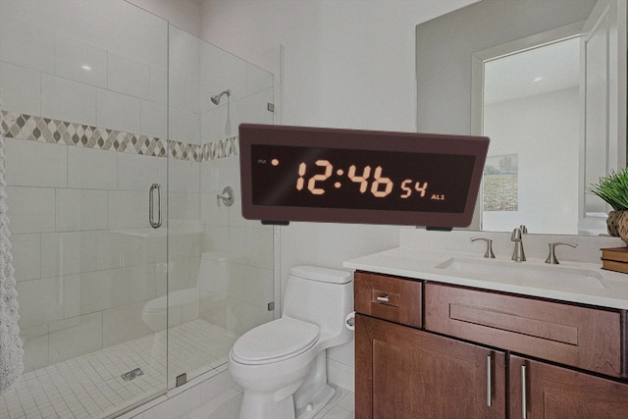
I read {"hour": 12, "minute": 46, "second": 54}
